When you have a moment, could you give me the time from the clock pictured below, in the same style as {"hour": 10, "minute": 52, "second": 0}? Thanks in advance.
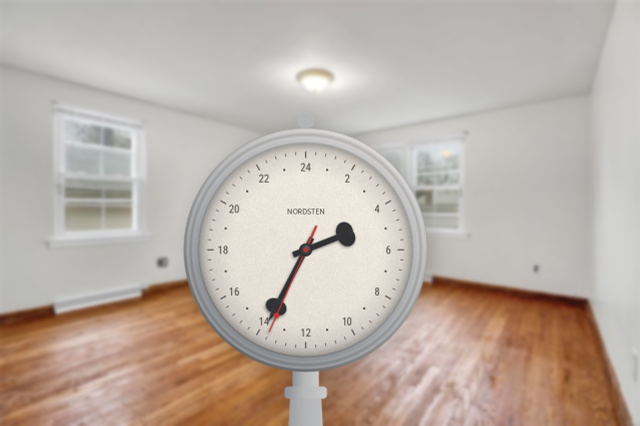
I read {"hour": 4, "minute": 34, "second": 34}
